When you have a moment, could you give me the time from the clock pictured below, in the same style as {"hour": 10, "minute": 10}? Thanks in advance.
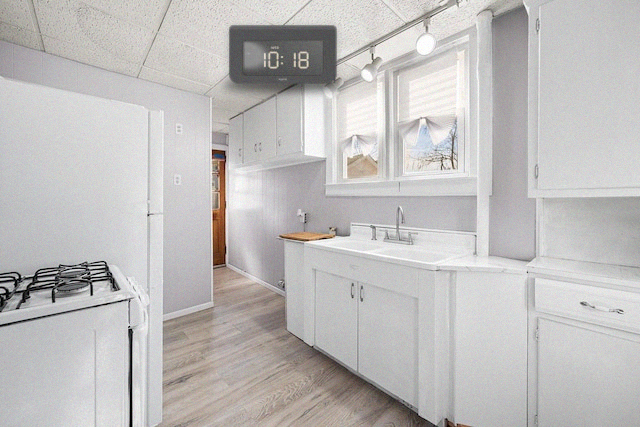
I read {"hour": 10, "minute": 18}
